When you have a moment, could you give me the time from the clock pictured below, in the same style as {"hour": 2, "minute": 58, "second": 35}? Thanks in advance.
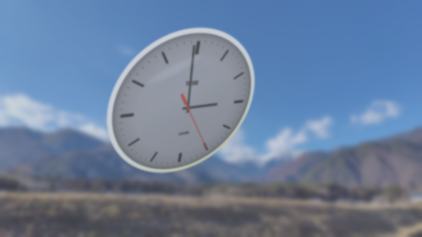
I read {"hour": 2, "minute": 59, "second": 25}
